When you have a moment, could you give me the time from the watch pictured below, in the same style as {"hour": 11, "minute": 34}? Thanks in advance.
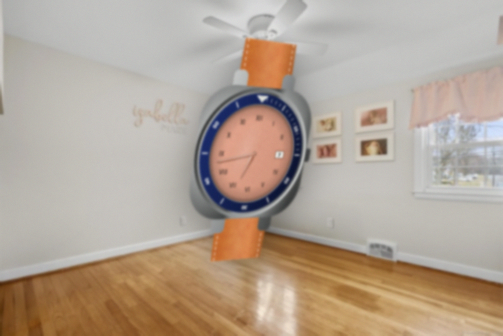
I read {"hour": 6, "minute": 43}
